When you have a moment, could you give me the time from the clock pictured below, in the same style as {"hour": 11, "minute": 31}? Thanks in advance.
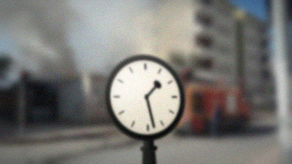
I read {"hour": 1, "minute": 28}
